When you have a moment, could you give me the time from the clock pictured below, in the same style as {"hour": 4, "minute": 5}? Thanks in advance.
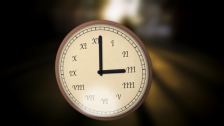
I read {"hour": 3, "minute": 1}
